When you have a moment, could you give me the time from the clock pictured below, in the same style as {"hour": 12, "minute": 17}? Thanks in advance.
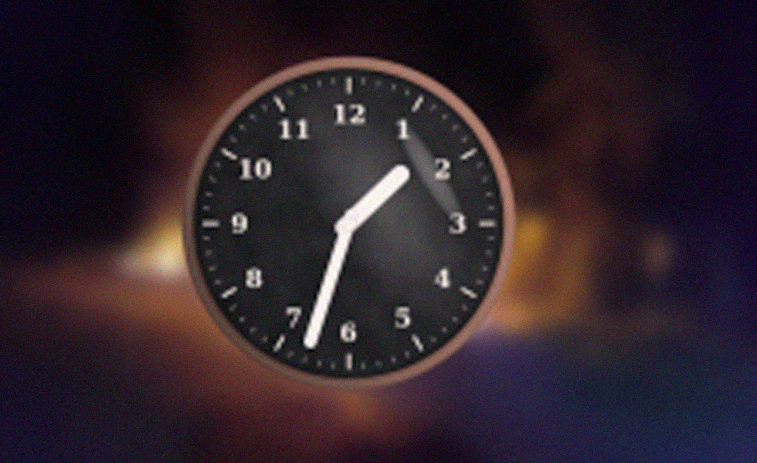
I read {"hour": 1, "minute": 33}
